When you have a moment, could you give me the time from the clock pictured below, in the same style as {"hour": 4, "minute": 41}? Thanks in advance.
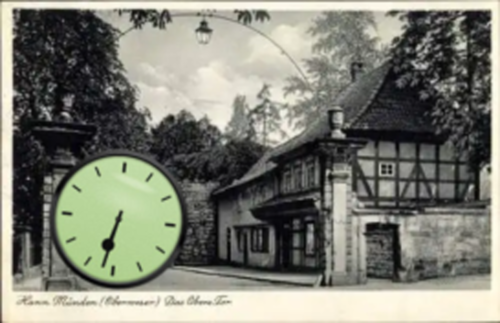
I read {"hour": 6, "minute": 32}
